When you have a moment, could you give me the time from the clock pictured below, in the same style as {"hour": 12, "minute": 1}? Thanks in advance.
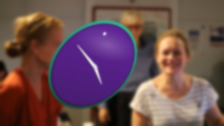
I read {"hour": 4, "minute": 52}
